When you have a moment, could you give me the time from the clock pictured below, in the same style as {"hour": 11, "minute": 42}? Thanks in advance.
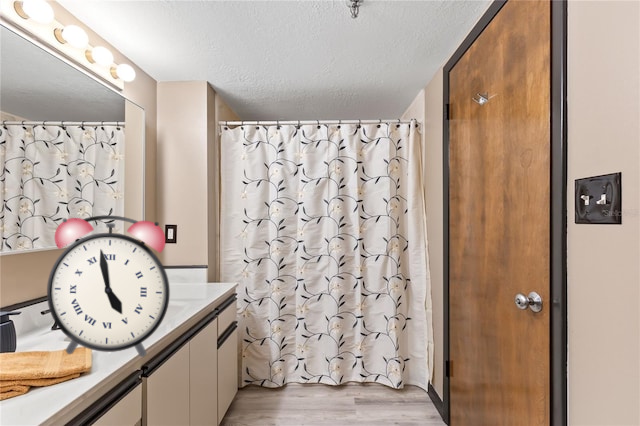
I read {"hour": 4, "minute": 58}
